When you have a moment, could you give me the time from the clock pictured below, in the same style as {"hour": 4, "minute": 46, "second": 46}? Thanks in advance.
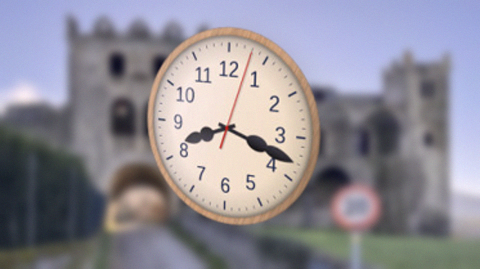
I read {"hour": 8, "minute": 18, "second": 3}
